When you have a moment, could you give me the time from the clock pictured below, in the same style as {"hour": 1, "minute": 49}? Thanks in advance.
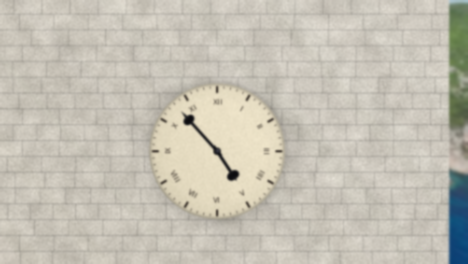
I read {"hour": 4, "minute": 53}
